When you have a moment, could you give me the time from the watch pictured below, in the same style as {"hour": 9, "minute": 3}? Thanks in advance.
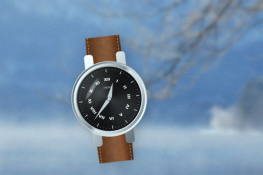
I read {"hour": 12, "minute": 37}
